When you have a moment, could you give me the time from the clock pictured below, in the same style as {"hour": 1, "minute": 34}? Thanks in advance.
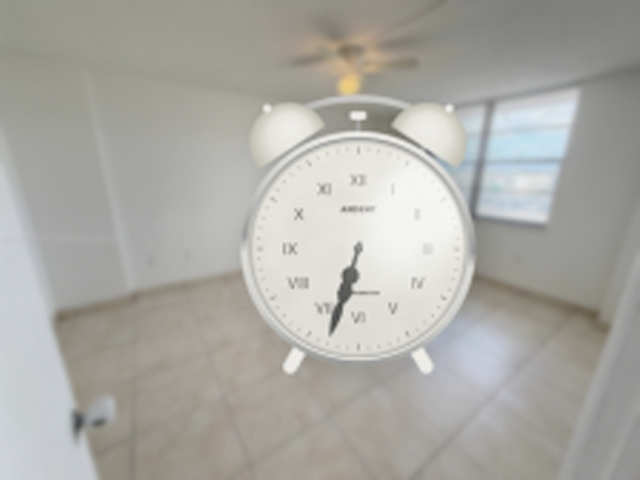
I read {"hour": 6, "minute": 33}
